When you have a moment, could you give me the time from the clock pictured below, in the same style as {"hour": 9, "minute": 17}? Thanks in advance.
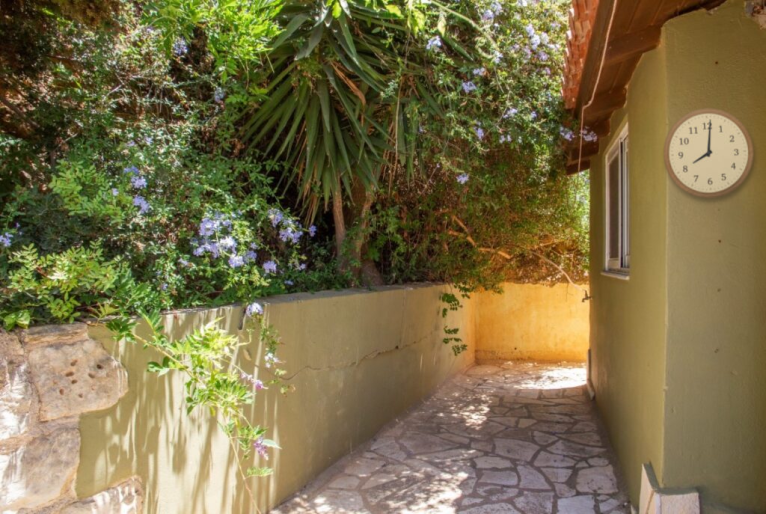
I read {"hour": 8, "minute": 1}
